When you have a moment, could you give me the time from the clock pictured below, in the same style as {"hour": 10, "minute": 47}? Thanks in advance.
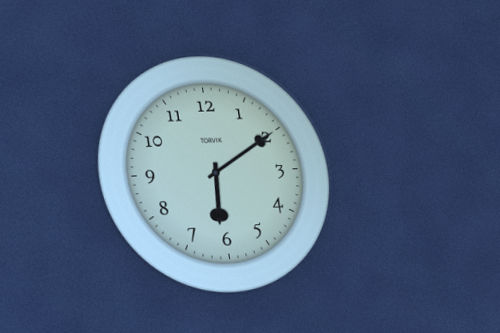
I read {"hour": 6, "minute": 10}
